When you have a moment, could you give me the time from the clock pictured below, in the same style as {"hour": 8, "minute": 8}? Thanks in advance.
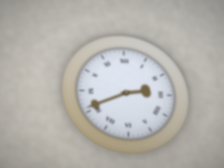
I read {"hour": 2, "minute": 41}
